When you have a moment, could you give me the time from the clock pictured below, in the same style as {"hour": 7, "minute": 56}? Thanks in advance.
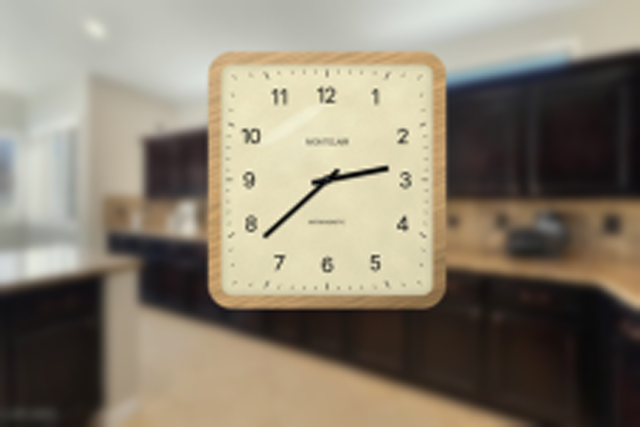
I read {"hour": 2, "minute": 38}
